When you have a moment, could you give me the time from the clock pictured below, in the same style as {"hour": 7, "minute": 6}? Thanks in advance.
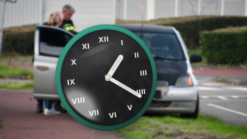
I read {"hour": 1, "minute": 21}
